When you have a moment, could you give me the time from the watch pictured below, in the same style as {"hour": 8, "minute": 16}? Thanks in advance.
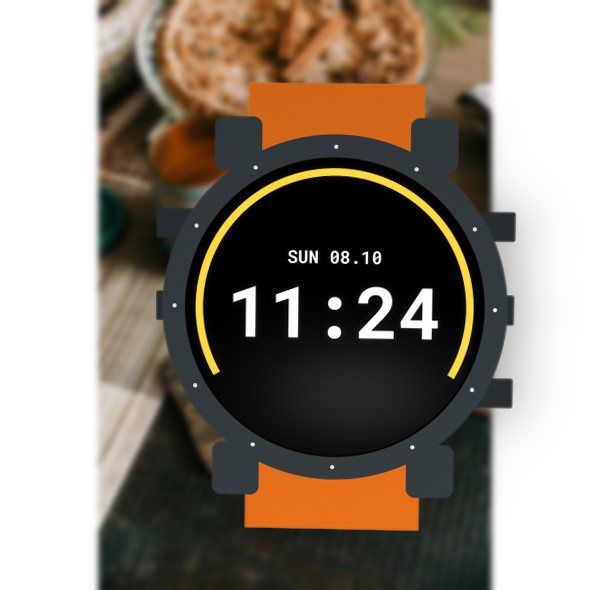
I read {"hour": 11, "minute": 24}
